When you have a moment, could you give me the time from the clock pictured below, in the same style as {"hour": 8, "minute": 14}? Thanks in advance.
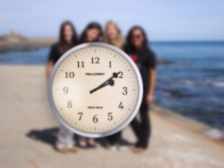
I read {"hour": 2, "minute": 9}
